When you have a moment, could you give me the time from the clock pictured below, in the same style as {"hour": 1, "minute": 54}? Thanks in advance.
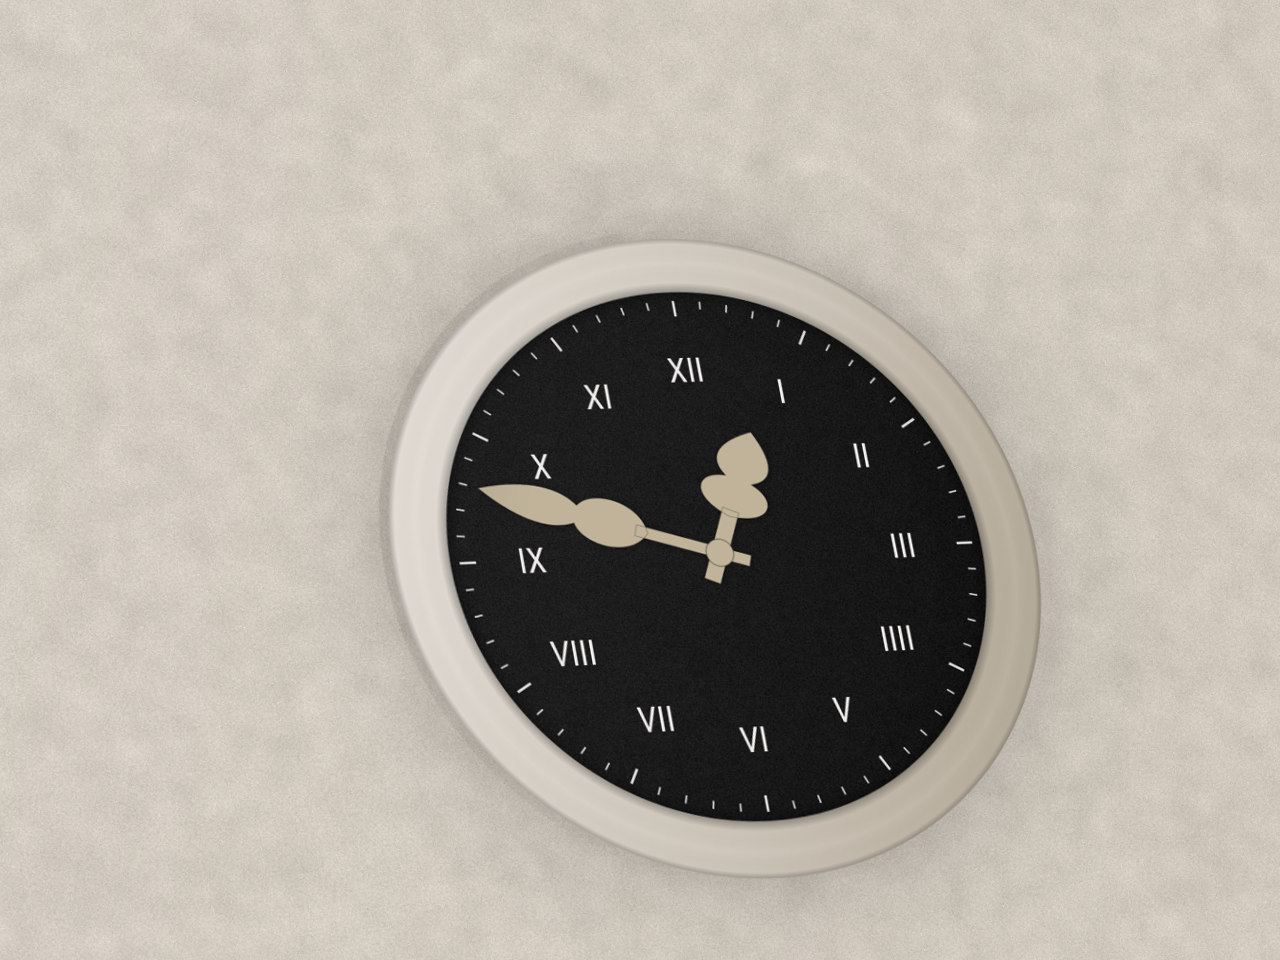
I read {"hour": 12, "minute": 48}
